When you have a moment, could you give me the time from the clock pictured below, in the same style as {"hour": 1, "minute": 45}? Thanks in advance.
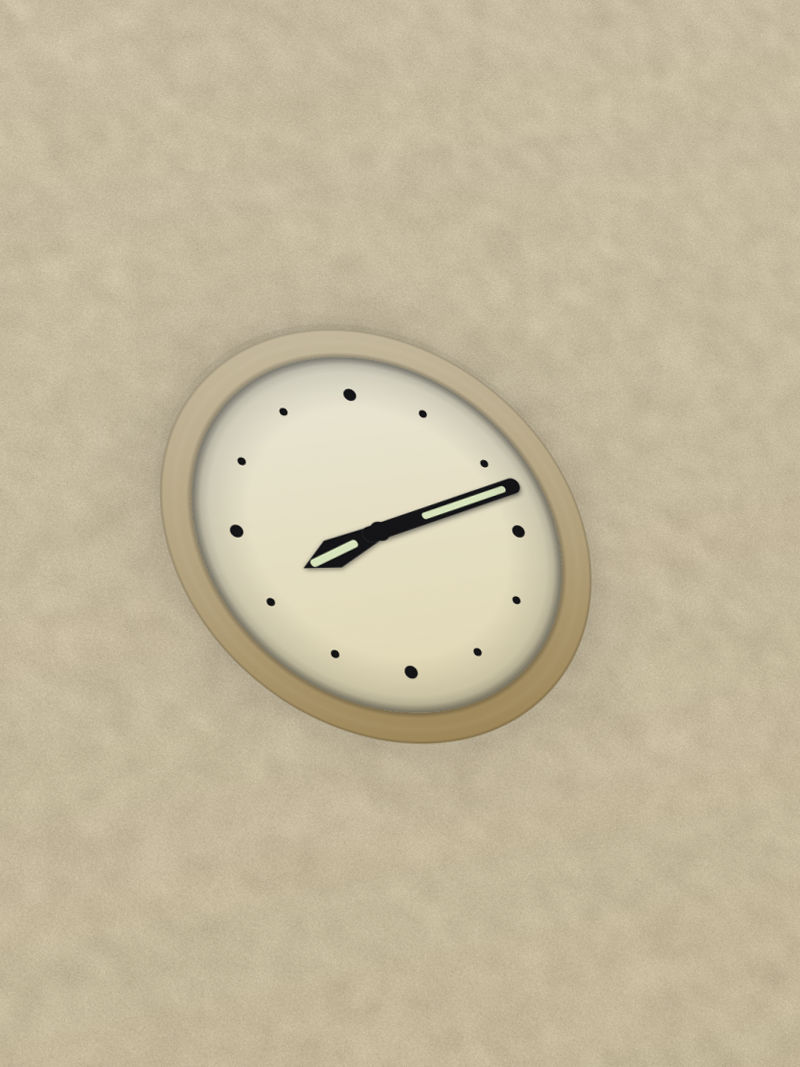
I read {"hour": 8, "minute": 12}
